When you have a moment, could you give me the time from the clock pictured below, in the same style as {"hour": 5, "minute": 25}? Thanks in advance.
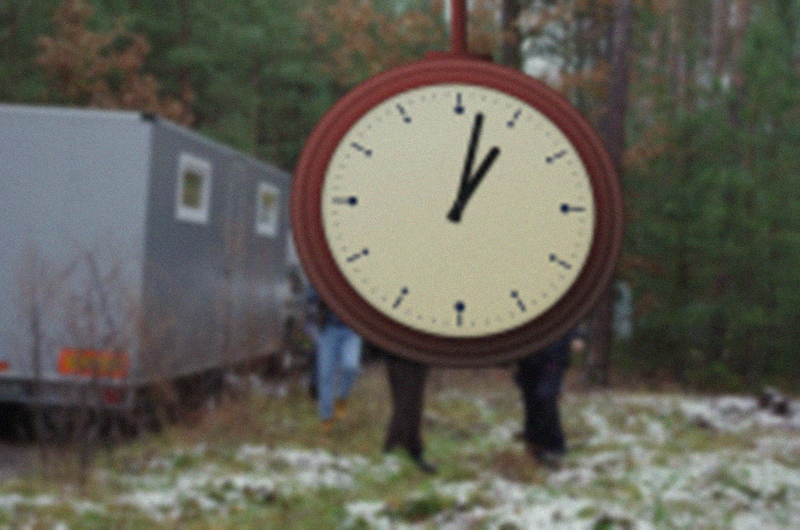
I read {"hour": 1, "minute": 2}
